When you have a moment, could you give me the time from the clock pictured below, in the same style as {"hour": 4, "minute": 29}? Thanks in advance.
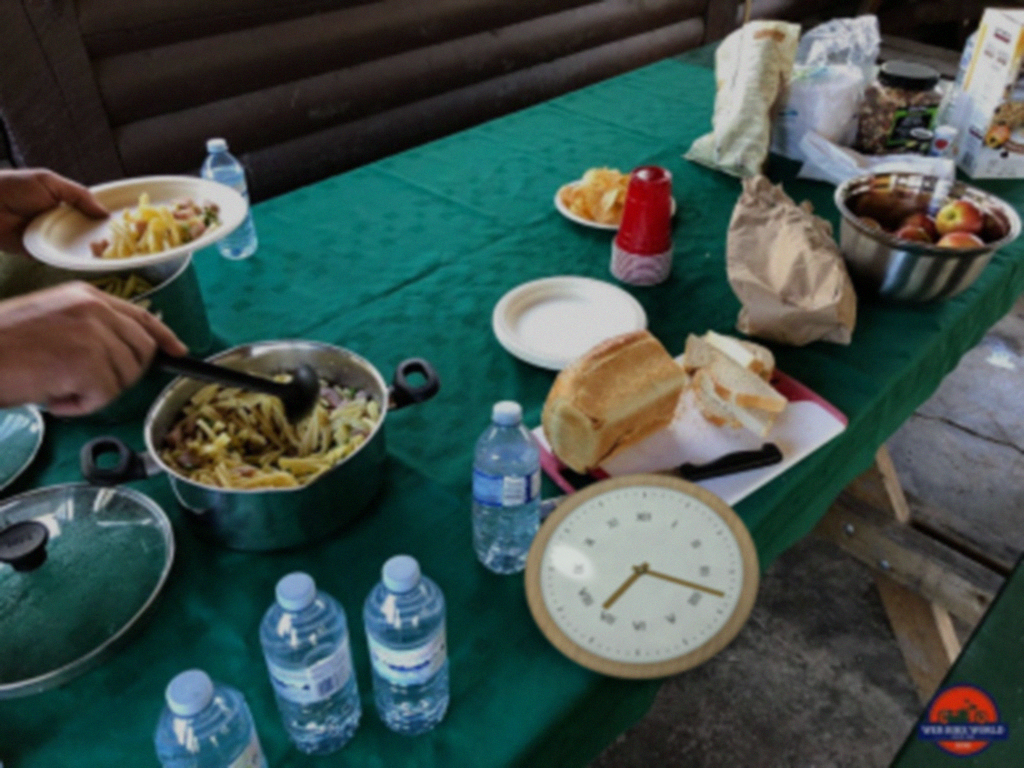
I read {"hour": 7, "minute": 18}
